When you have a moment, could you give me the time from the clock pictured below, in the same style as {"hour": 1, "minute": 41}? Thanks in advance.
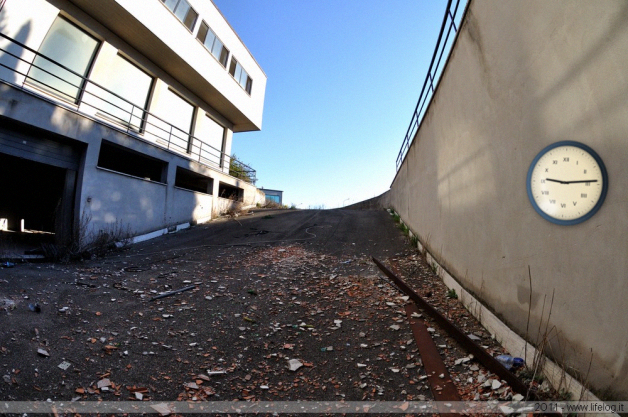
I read {"hour": 9, "minute": 14}
